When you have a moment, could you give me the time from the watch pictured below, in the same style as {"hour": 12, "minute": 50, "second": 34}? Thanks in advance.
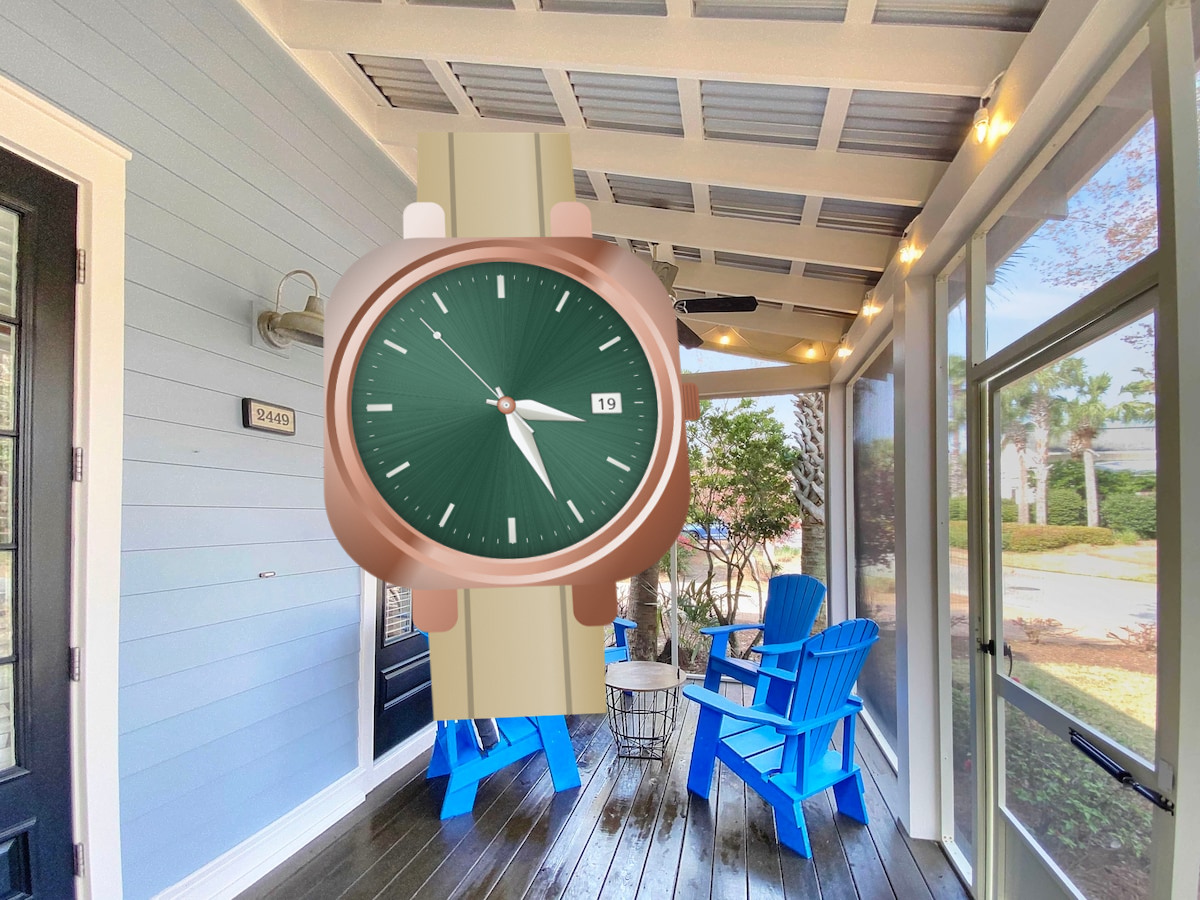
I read {"hour": 3, "minute": 25, "second": 53}
